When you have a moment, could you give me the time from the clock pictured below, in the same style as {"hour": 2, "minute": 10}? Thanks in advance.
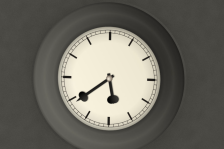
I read {"hour": 5, "minute": 39}
